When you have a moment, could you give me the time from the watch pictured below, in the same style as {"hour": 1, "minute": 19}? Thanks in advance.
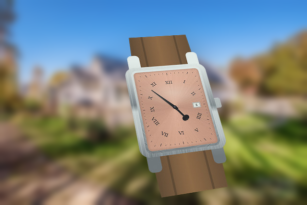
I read {"hour": 4, "minute": 53}
